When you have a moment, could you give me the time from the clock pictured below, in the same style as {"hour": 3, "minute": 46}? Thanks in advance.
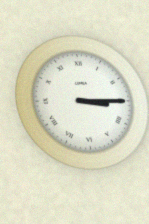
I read {"hour": 3, "minute": 15}
